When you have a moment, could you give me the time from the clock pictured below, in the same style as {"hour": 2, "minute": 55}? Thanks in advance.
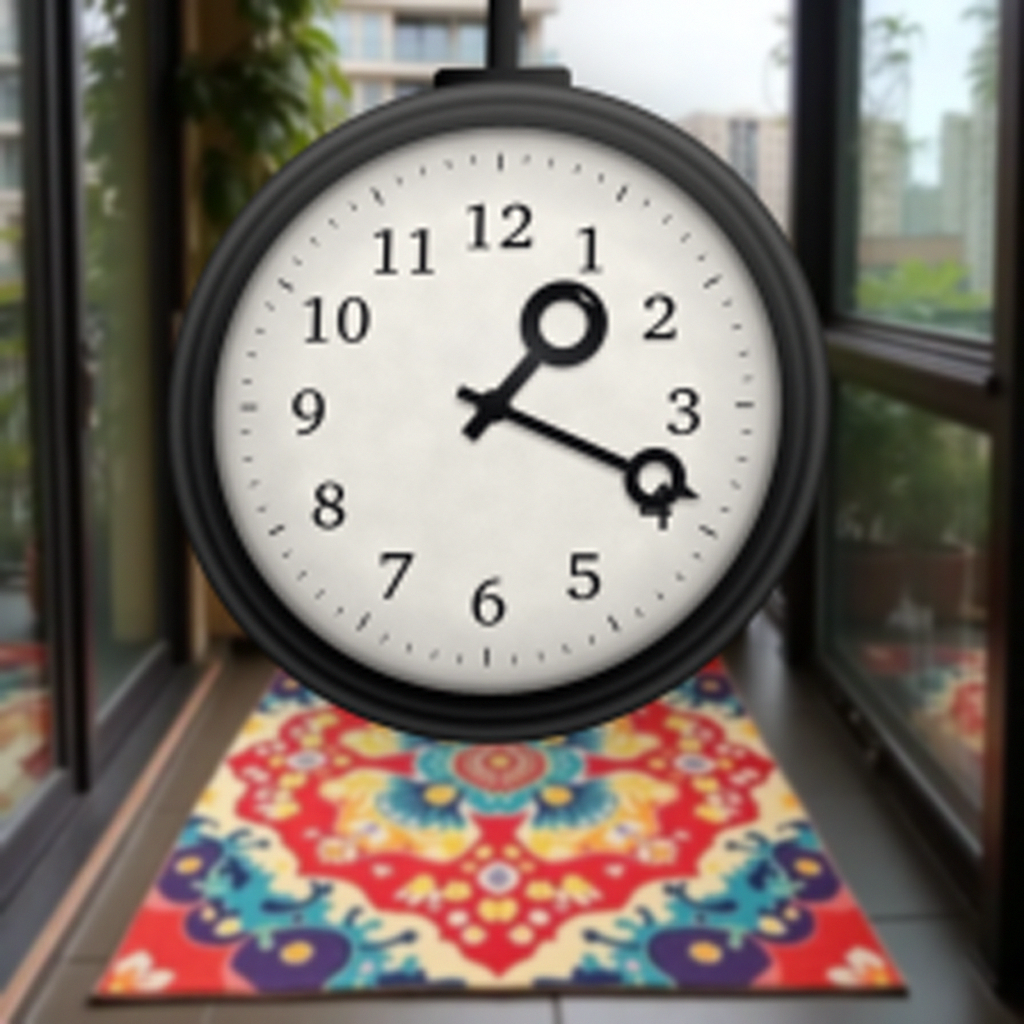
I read {"hour": 1, "minute": 19}
